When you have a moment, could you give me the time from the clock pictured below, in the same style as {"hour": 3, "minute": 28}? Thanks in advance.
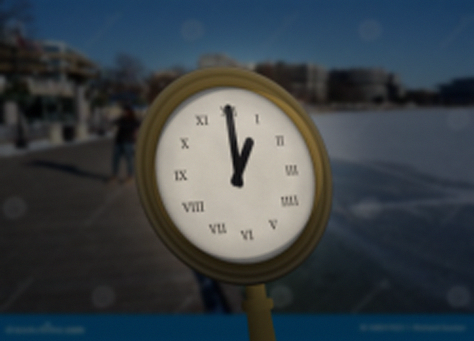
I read {"hour": 1, "minute": 0}
